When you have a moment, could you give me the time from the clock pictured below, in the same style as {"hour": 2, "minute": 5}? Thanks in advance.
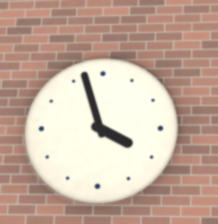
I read {"hour": 3, "minute": 57}
